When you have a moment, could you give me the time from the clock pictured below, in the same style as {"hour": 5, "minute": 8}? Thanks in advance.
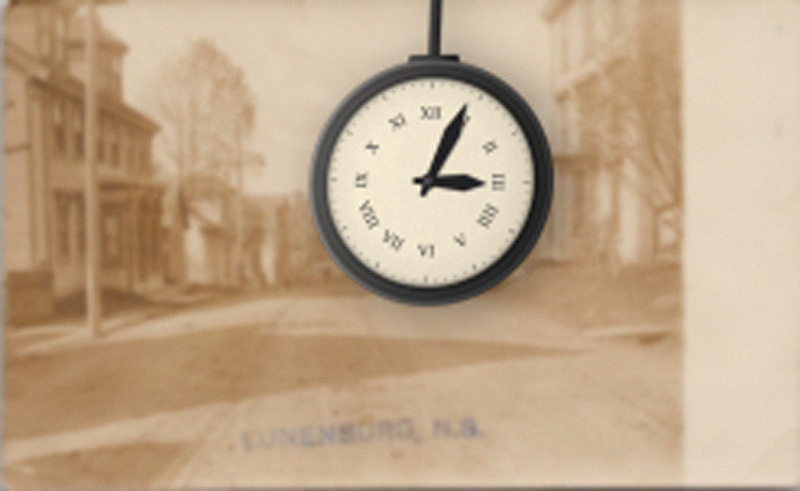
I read {"hour": 3, "minute": 4}
